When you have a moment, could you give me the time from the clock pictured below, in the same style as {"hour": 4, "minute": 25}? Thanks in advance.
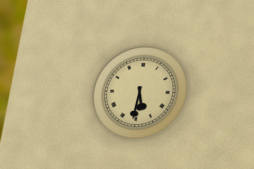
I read {"hour": 5, "minute": 31}
